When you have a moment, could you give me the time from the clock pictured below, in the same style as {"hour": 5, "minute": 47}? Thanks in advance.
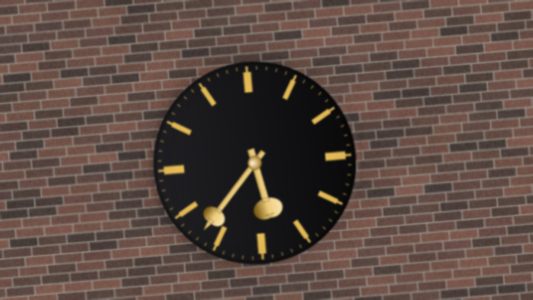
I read {"hour": 5, "minute": 37}
